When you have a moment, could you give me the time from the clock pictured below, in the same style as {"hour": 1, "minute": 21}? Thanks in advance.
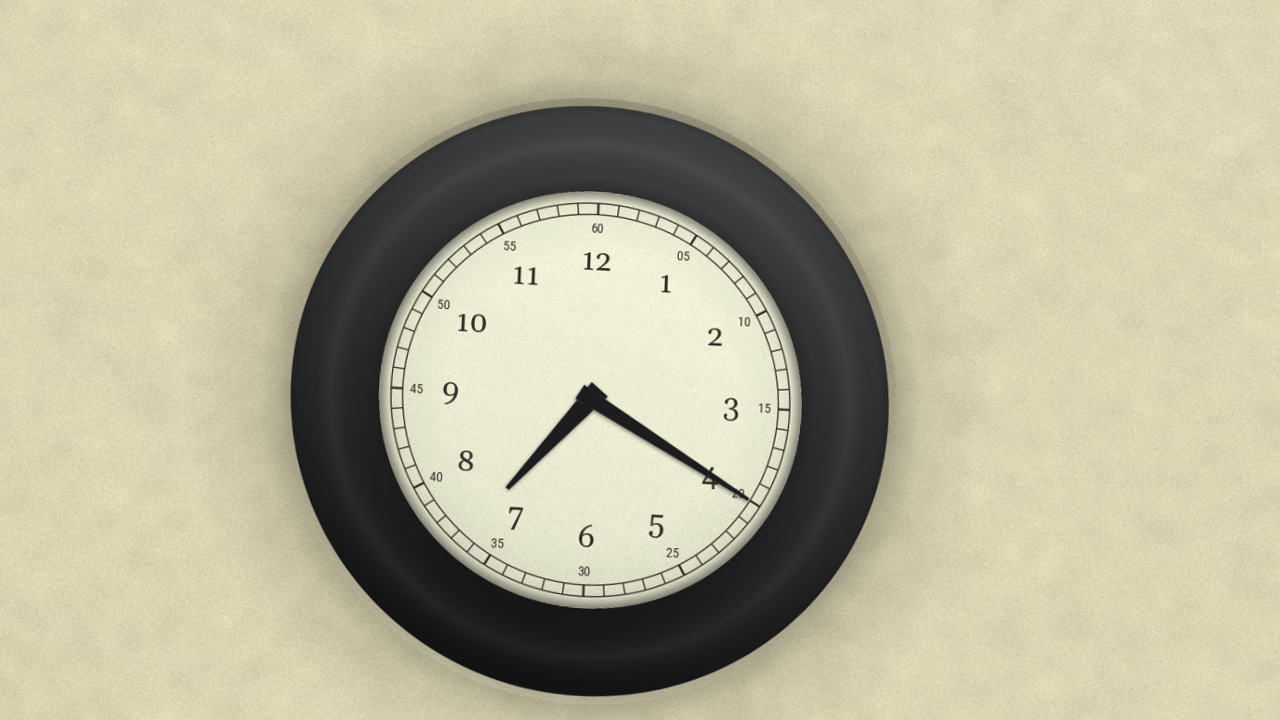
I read {"hour": 7, "minute": 20}
